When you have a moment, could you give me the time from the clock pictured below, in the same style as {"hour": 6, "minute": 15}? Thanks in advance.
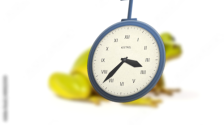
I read {"hour": 3, "minute": 37}
